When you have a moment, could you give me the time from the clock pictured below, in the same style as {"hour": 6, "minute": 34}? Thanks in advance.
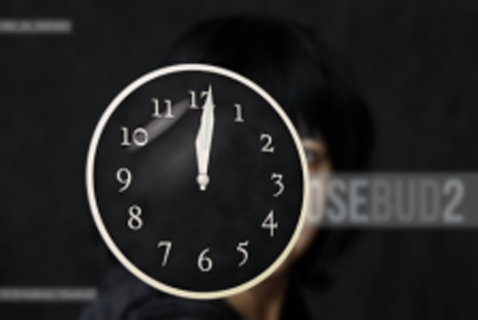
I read {"hour": 12, "minute": 1}
